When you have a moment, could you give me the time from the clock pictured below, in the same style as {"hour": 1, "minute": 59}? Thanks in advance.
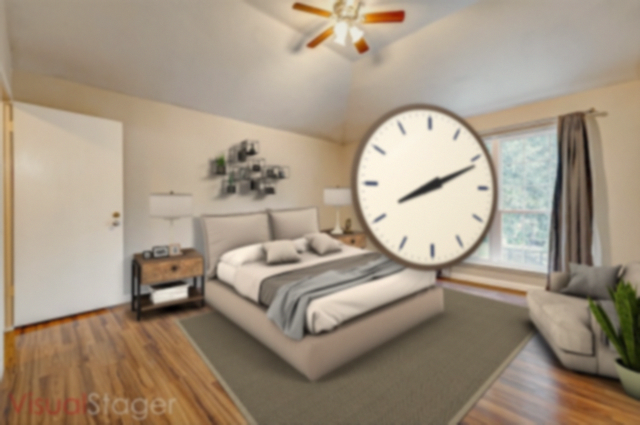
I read {"hour": 8, "minute": 11}
